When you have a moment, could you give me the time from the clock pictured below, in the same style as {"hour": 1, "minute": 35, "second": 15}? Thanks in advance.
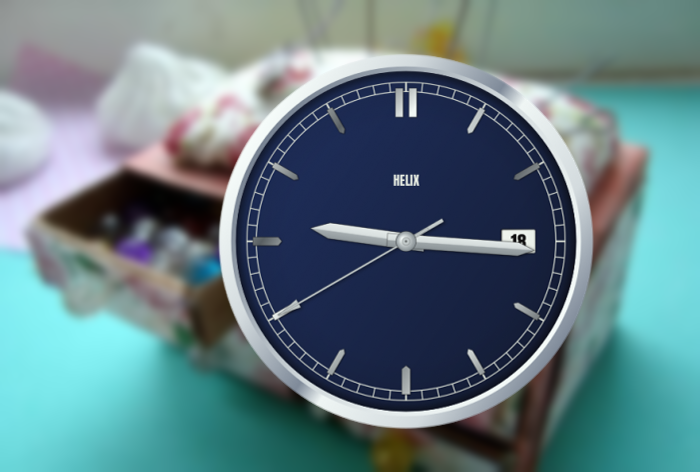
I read {"hour": 9, "minute": 15, "second": 40}
